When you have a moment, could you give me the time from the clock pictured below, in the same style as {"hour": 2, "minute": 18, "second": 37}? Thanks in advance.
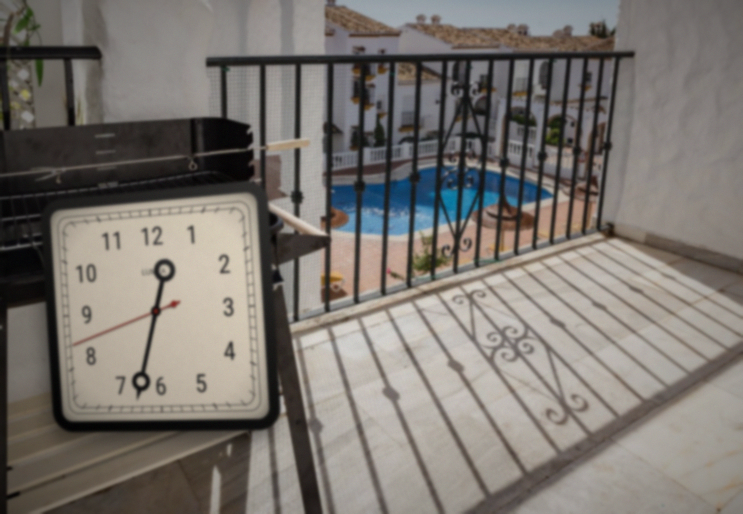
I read {"hour": 12, "minute": 32, "second": 42}
